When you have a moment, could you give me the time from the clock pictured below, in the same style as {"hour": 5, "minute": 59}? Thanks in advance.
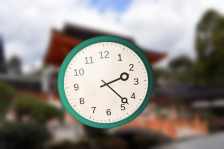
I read {"hour": 2, "minute": 23}
